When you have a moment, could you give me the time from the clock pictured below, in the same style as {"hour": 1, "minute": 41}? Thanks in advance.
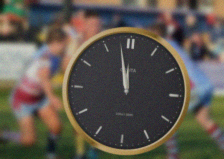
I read {"hour": 11, "minute": 58}
